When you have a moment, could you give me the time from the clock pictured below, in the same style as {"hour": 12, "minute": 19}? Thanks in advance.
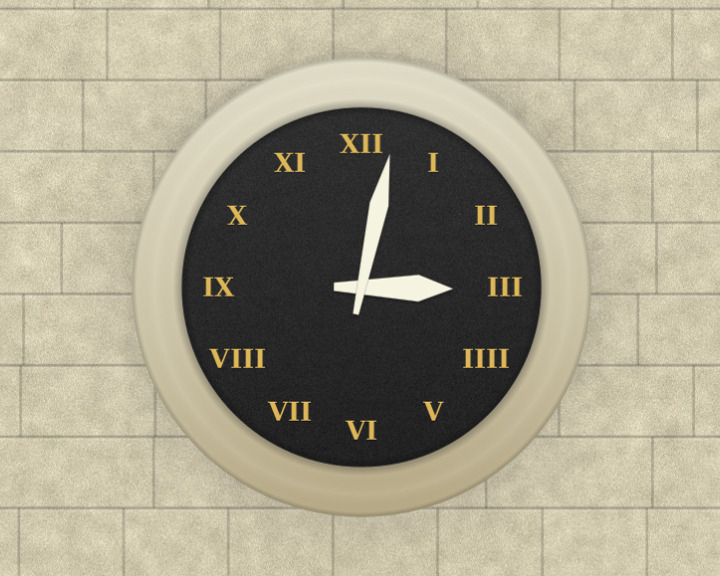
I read {"hour": 3, "minute": 2}
